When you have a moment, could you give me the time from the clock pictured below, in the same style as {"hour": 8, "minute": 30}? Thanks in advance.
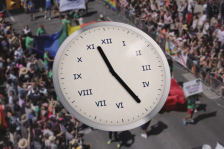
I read {"hour": 11, "minute": 25}
